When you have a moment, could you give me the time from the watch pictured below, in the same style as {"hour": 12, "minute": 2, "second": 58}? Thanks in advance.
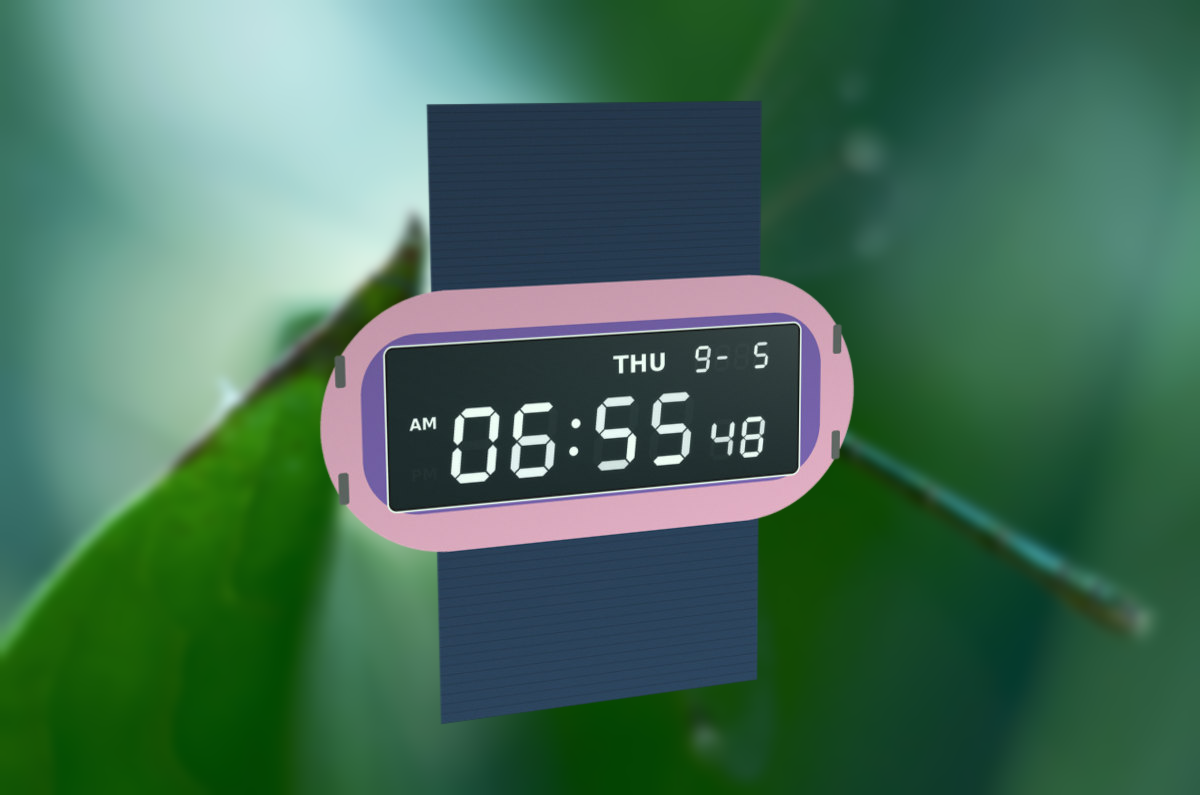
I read {"hour": 6, "minute": 55, "second": 48}
